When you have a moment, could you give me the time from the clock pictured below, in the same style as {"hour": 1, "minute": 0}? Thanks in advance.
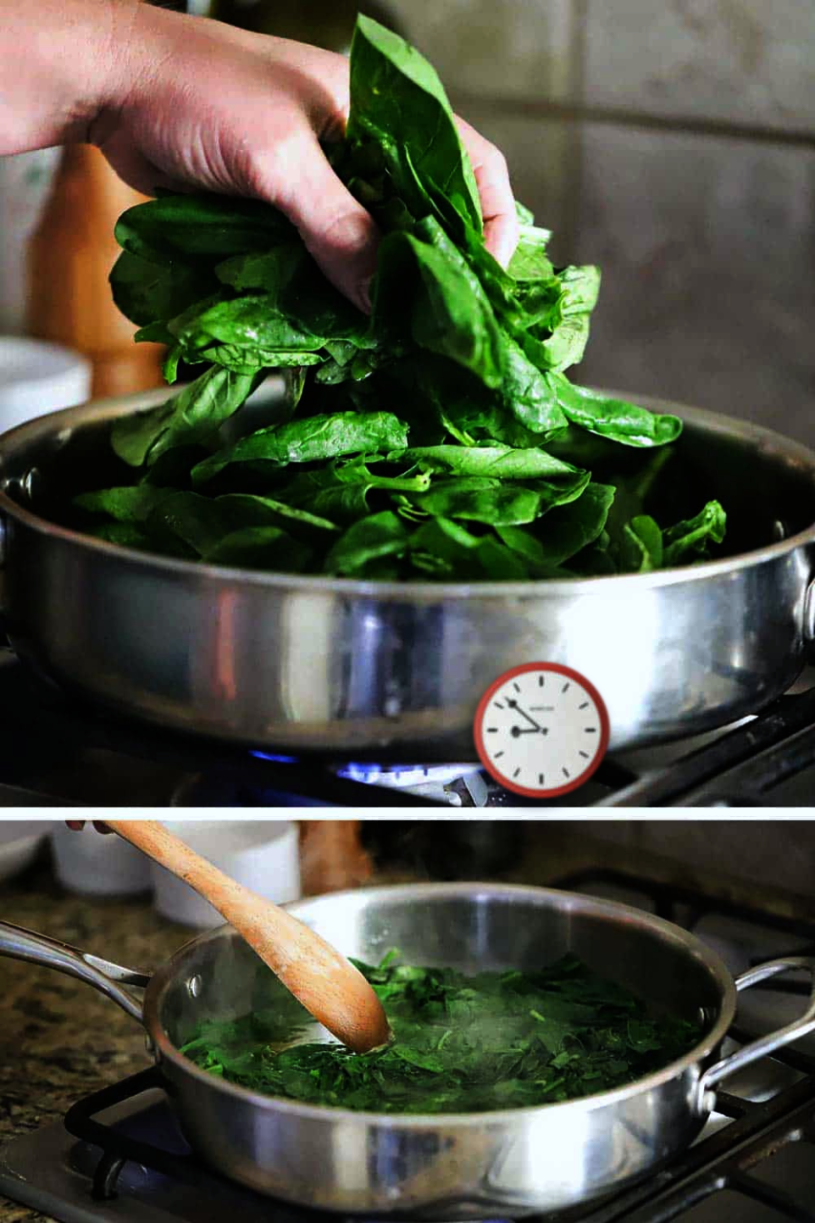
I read {"hour": 8, "minute": 52}
